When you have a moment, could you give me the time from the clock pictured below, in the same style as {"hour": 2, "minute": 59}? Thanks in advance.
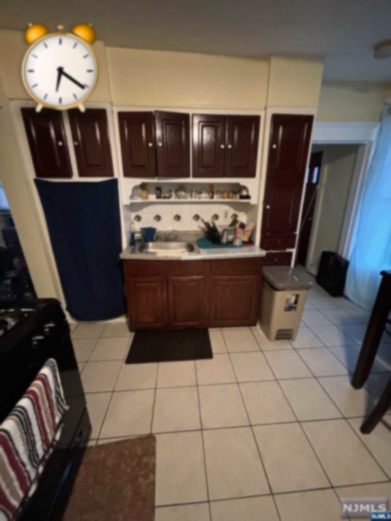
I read {"hour": 6, "minute": 21}
